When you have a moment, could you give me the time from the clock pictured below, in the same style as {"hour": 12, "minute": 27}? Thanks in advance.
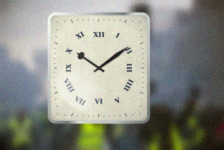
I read {"hour": 10, "minute": 9}
